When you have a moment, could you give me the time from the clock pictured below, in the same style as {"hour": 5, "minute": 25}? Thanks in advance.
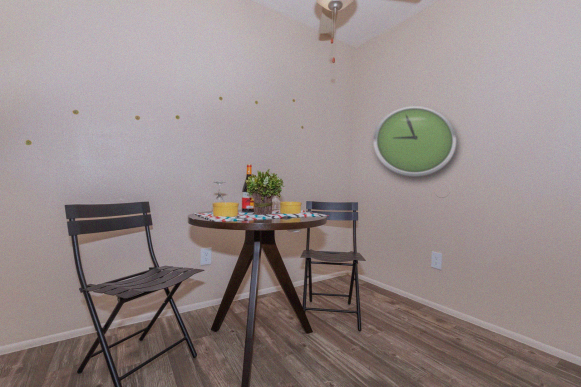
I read {"hour": 8, "minute": 57}
